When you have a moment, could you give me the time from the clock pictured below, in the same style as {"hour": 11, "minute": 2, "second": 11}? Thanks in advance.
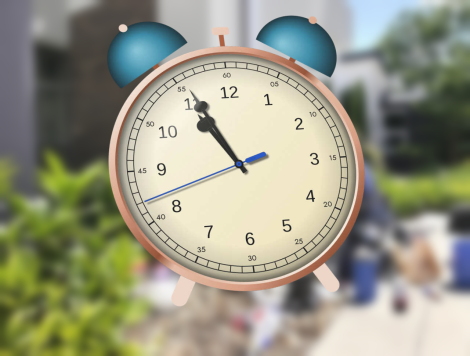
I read {"hour": 10, "minute": 55, "second": 42}
